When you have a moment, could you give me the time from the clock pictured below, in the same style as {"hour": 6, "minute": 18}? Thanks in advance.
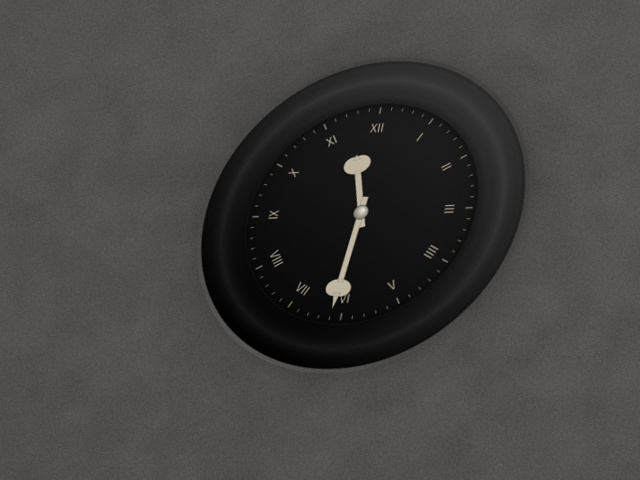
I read {"hour": 11, "minute": 31}
